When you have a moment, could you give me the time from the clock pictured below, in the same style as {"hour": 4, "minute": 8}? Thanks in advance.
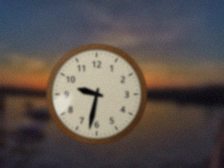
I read {"hour": 9, "minute": 32}
